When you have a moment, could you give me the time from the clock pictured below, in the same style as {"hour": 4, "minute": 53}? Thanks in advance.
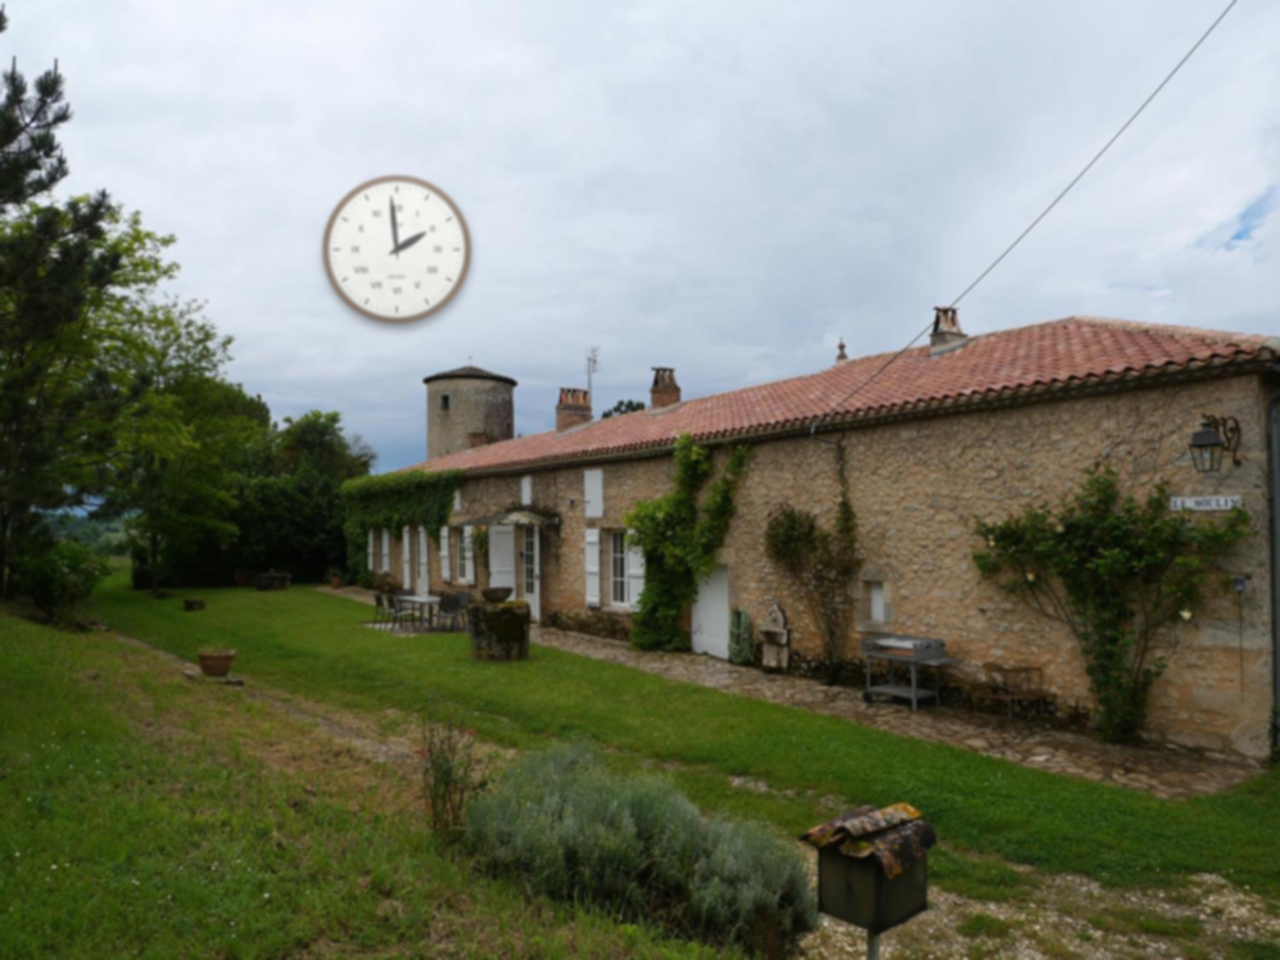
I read {"hour": 1, "minute": 59}
